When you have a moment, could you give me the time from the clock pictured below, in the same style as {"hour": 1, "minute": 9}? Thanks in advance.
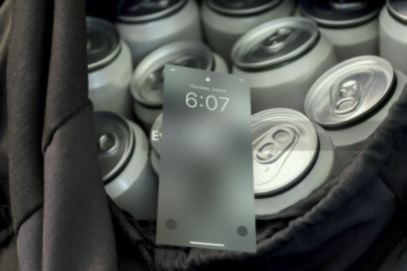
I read {"hour": 6, "minute": 7}
